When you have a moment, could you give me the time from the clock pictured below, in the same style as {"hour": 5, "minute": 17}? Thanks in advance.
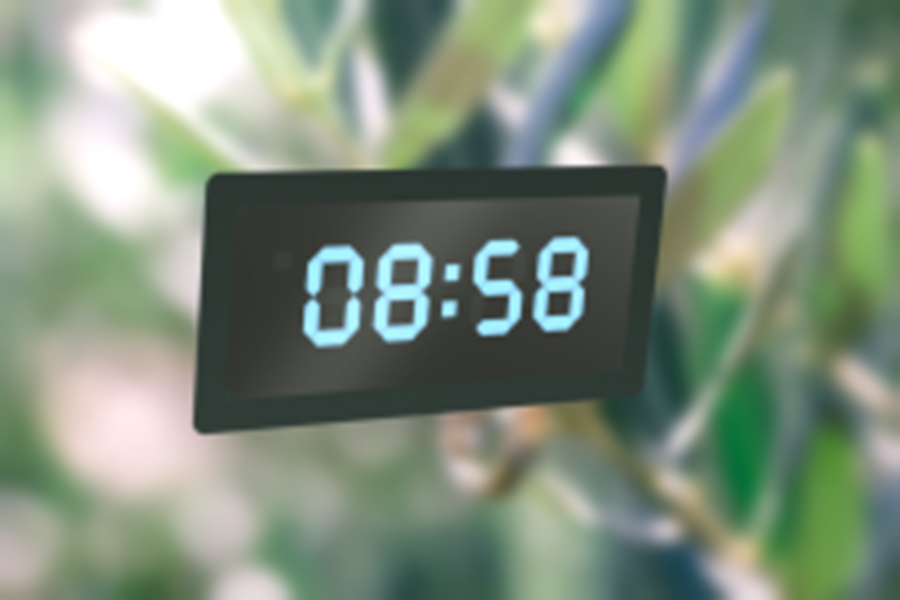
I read {"hour": 8, "minute": 58}
